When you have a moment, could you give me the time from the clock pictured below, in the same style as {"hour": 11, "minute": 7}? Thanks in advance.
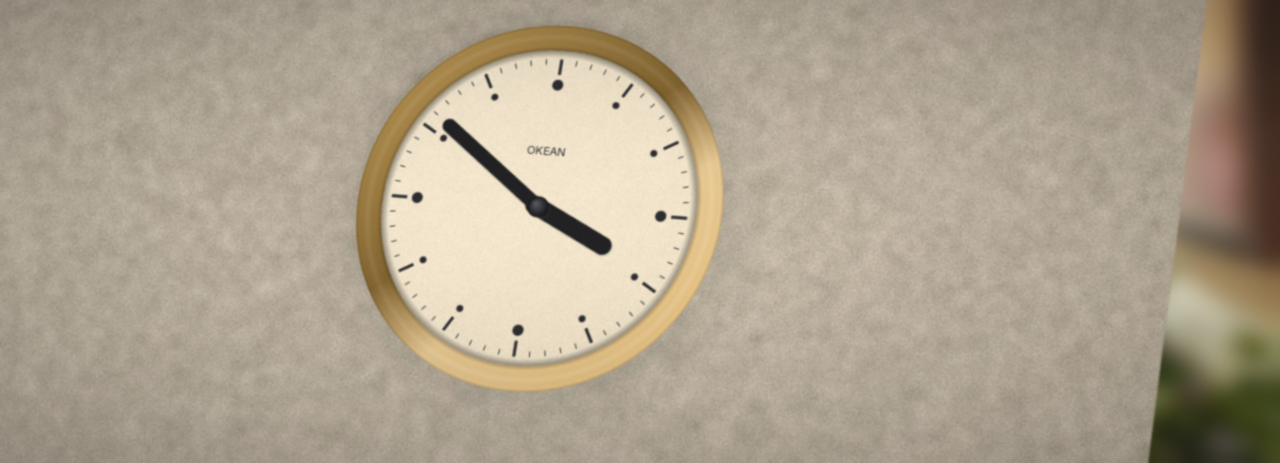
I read {"hour": 3, "minute": 51}
